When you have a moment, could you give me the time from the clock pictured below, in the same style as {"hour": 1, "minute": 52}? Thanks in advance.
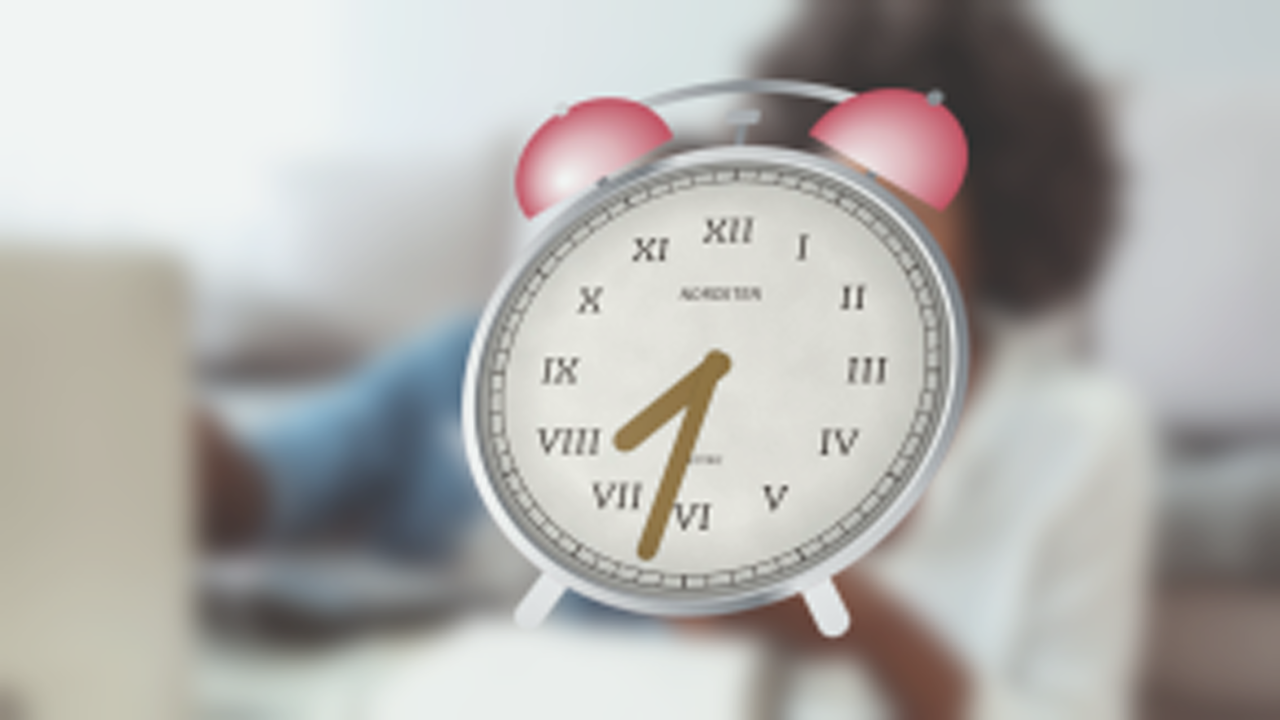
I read {"hour": 7, "minute": 32}
